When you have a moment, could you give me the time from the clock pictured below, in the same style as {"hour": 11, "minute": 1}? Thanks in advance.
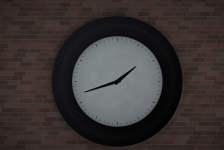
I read {"hour": 1, "minute": 42}
